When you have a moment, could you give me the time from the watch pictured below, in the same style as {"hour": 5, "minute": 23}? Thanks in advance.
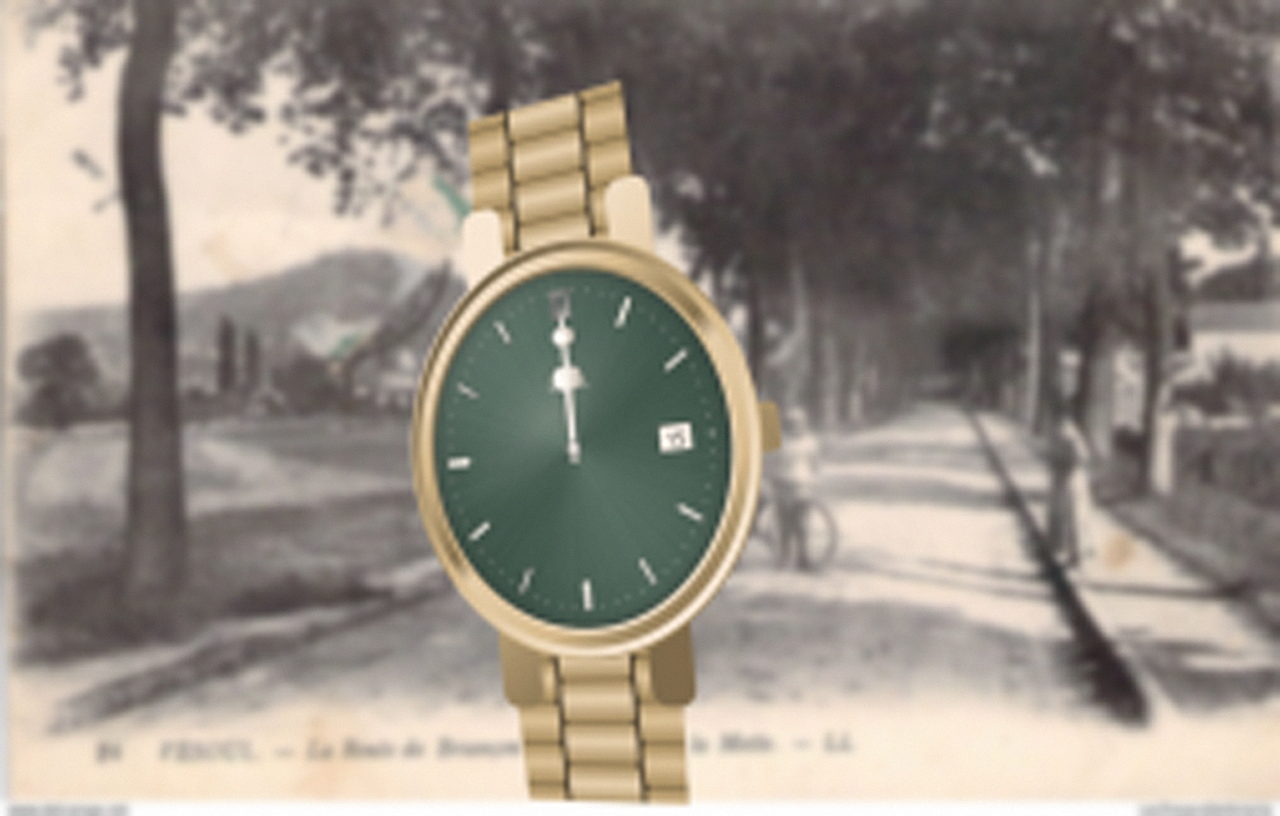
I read {"hour": 12, "minute": 0}
